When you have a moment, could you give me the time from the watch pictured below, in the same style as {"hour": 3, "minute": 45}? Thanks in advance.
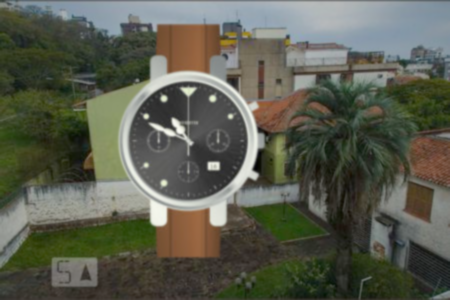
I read {"hour": 10, "minute": 49}
